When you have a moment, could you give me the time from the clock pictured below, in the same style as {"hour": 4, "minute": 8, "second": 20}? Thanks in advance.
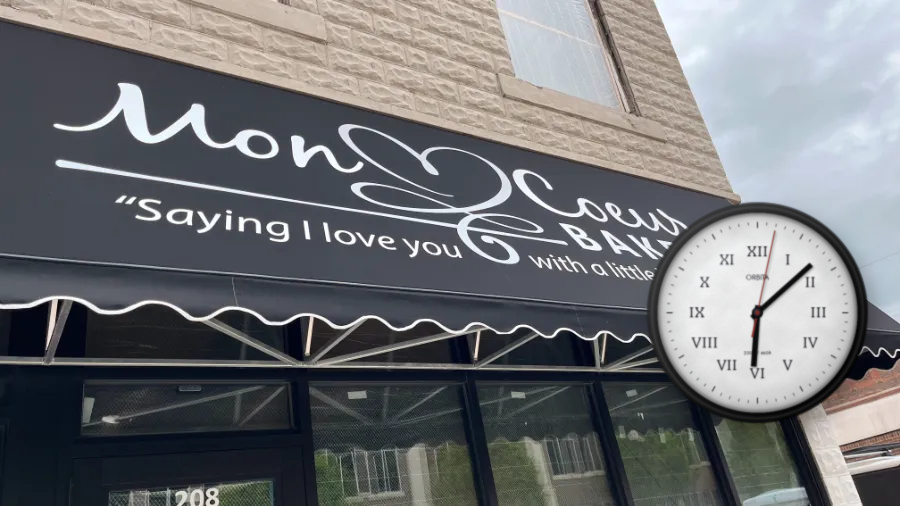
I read {"hour": 6, "minute": 8, "second": 2}
